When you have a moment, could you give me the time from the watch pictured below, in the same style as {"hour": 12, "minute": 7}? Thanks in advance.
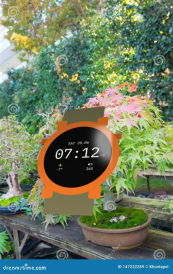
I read {"hour": 7, "minute": 12}
